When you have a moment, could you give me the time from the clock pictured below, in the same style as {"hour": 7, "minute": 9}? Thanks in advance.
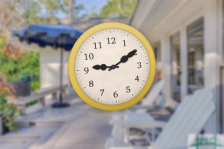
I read {"hour": 9, "minute": 10}
